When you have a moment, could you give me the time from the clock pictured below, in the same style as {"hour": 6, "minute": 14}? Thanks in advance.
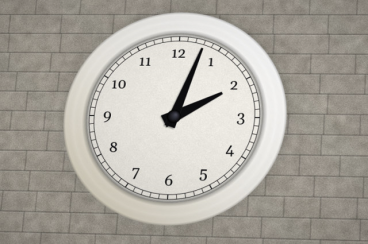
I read {"hour": 2, "minute": 3}
